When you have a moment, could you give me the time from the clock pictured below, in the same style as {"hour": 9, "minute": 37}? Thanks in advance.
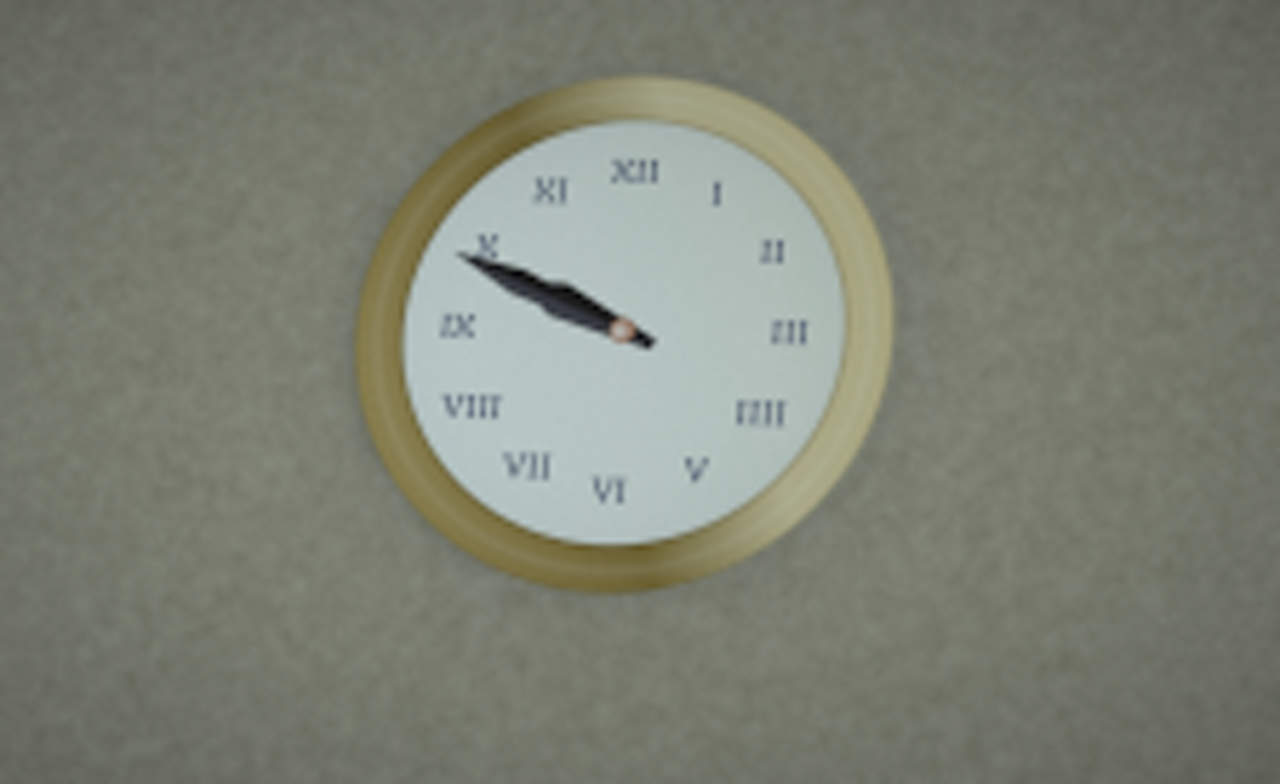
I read {"hour": 9, "minute": 49}
